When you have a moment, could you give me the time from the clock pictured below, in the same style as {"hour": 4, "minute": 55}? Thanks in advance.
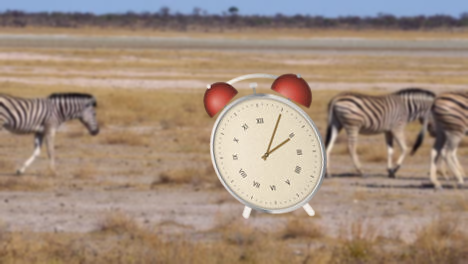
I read {"hour": 2, "minute": 5}
